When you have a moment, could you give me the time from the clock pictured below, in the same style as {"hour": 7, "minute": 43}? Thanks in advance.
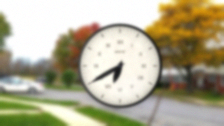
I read {"hour": 6, "minute": 40}
